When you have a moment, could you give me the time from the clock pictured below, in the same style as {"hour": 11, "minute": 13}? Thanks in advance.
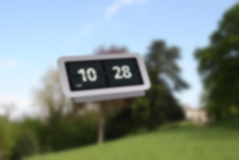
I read {"hour": 10, "minute": 28}
